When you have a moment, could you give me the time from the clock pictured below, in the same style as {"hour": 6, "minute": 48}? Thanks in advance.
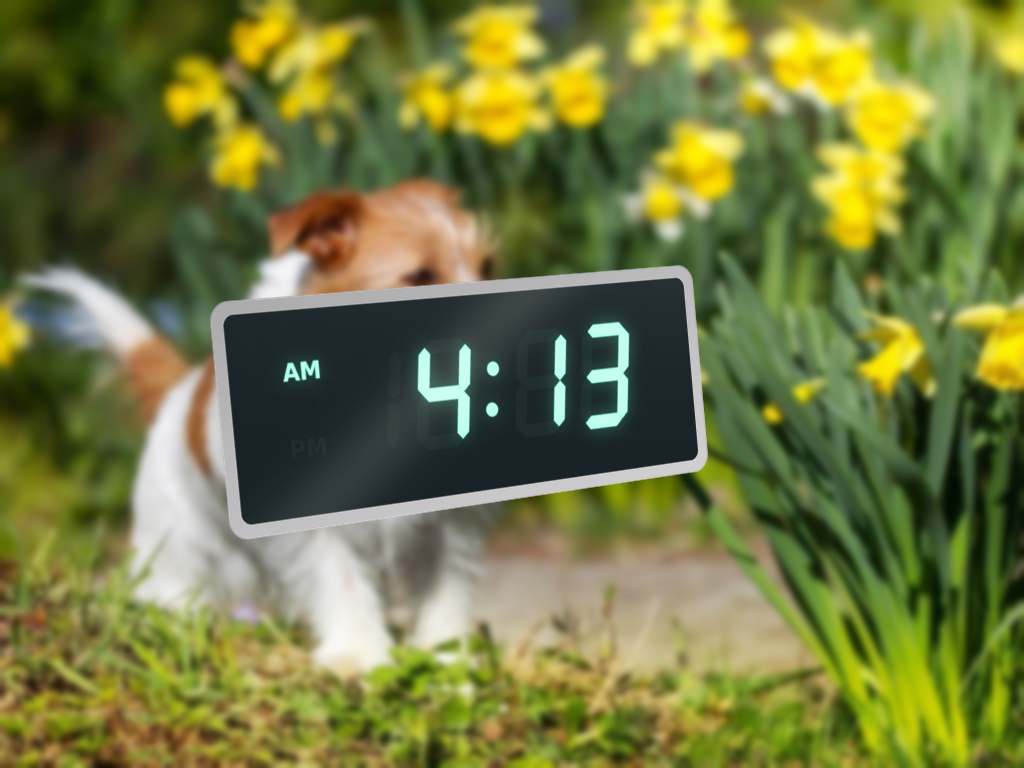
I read {"hour": 4, "minute": 13}
